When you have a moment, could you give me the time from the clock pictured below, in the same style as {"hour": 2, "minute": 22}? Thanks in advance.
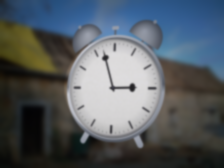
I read {"hour": 2, "minute": 57}
